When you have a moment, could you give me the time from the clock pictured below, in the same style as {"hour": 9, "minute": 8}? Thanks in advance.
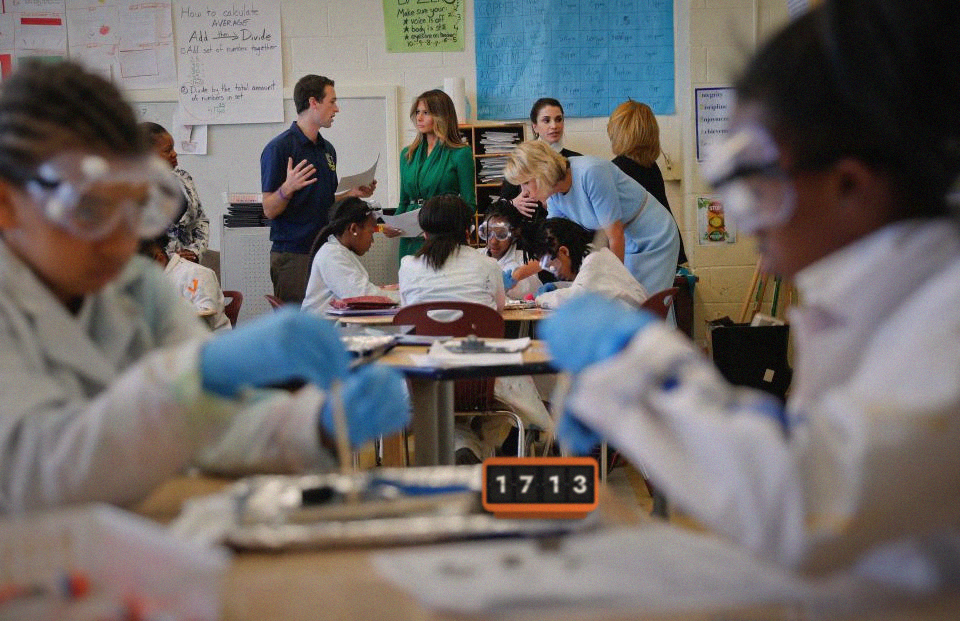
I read {"hour": 17, "minute": 13}
